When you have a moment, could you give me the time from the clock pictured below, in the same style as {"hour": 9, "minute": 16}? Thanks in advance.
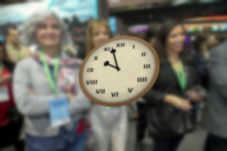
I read {"hour": 9, "minute": 57}
